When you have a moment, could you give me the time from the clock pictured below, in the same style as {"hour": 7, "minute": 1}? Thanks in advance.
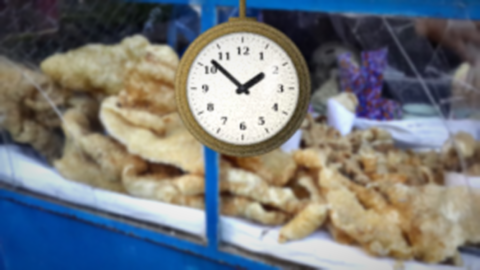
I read {"hour": 1, "minute": 52}
